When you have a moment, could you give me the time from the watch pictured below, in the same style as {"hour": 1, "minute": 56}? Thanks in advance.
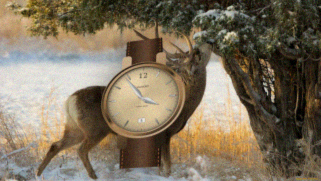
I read {"hour": 3, "minute": 54}
